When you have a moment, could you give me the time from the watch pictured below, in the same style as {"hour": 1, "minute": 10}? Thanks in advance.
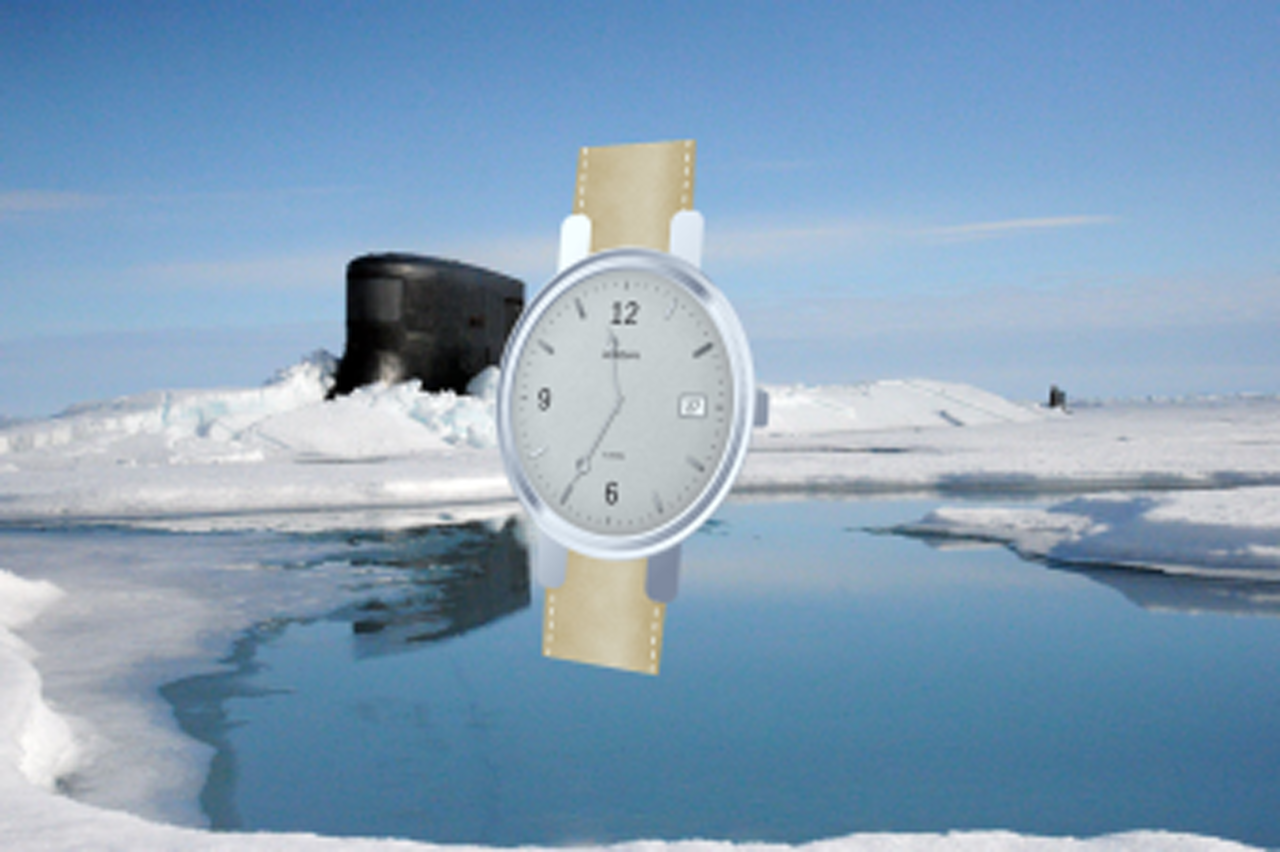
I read {"hour": 11, "minute": 35}
